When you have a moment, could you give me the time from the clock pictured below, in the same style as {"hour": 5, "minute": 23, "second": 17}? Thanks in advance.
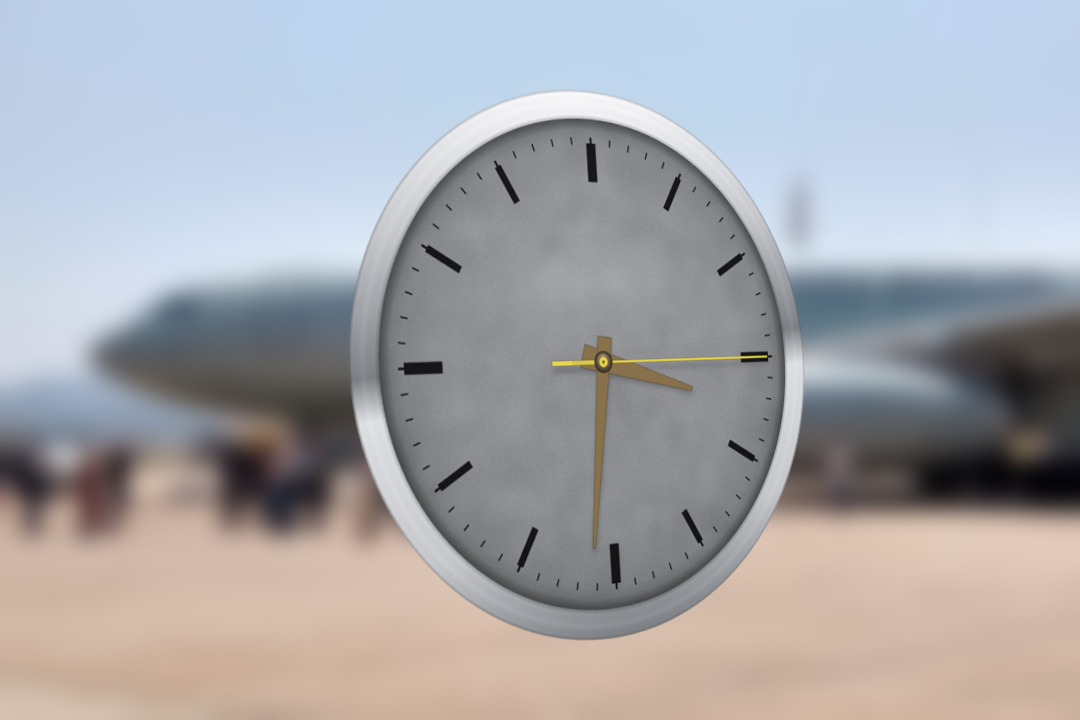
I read {"hour": 3, "minute": 31, "second": 15}
